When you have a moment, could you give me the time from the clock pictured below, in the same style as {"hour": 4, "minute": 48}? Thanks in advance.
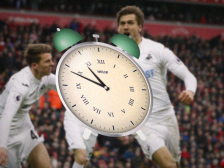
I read {"hour": 10, "minute": 49}
